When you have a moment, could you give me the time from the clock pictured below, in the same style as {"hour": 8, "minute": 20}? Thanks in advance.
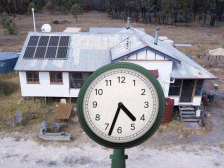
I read {"hour": 4, "minute": 33}
